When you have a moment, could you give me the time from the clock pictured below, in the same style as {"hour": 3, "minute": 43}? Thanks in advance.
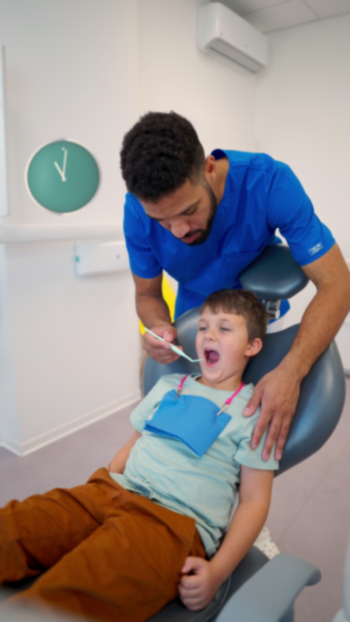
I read {"hour": 11, "minute": 1}
